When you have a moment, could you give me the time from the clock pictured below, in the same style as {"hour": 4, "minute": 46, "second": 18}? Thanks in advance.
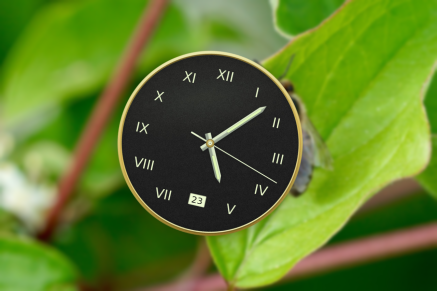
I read {"hour": 5, "minute": 7, "second": 18}
